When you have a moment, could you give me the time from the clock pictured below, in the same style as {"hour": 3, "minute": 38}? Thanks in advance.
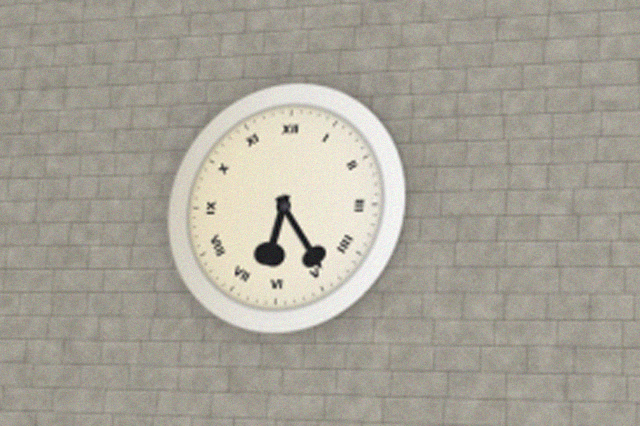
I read {"hour": 6, "minute": 24}
